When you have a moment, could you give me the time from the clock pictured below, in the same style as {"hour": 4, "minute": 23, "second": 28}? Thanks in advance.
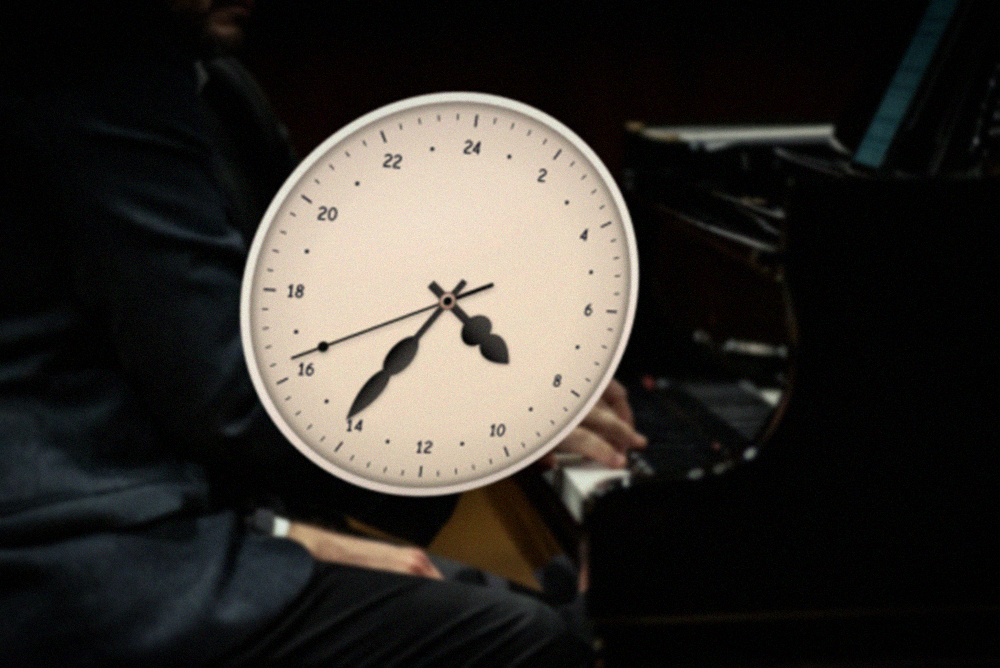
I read {"hour": 8, "minute": 35, "second": 41}
